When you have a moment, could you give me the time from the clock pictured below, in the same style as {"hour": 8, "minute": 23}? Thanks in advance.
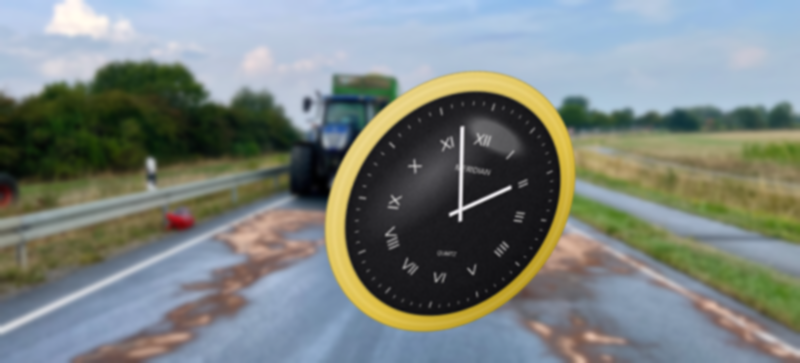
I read {"hour": 1, "minute": 57}
